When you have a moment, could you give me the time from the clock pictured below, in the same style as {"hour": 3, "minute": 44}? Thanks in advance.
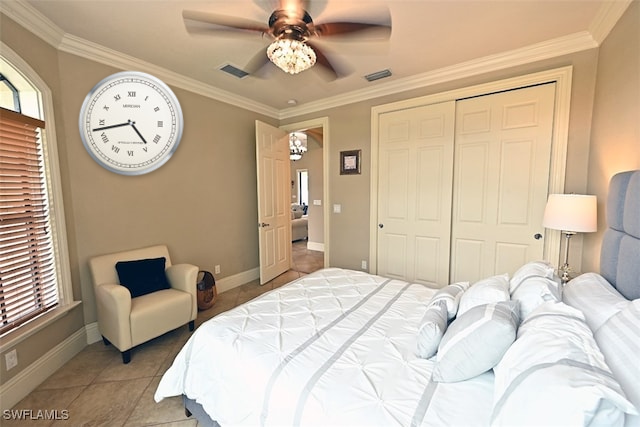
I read {"hour": 4, "minute": 43}
